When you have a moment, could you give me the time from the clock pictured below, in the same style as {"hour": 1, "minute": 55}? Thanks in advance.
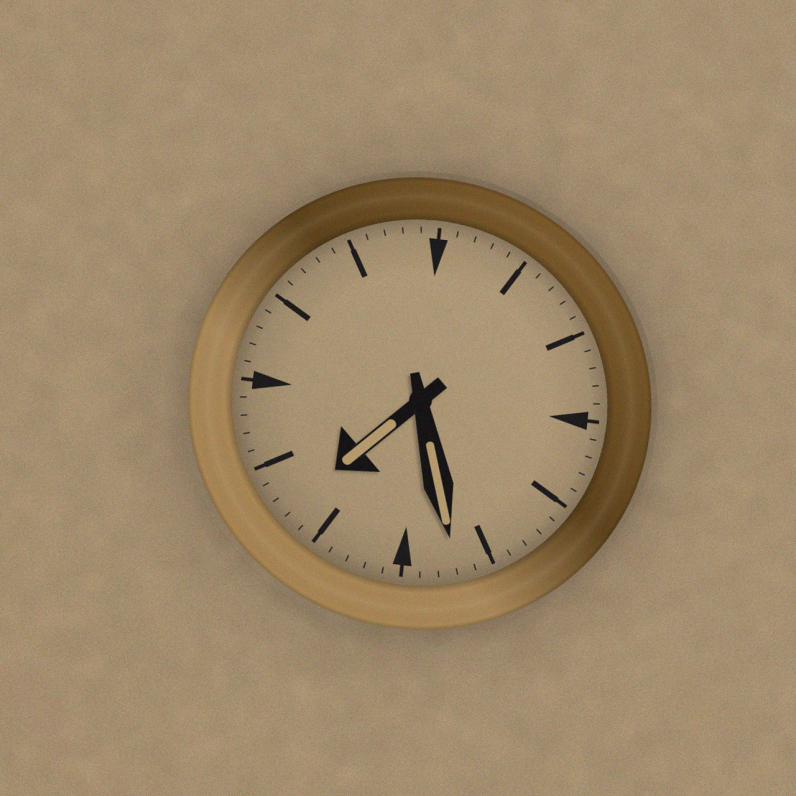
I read {"hour": 7, "minute": 27}
